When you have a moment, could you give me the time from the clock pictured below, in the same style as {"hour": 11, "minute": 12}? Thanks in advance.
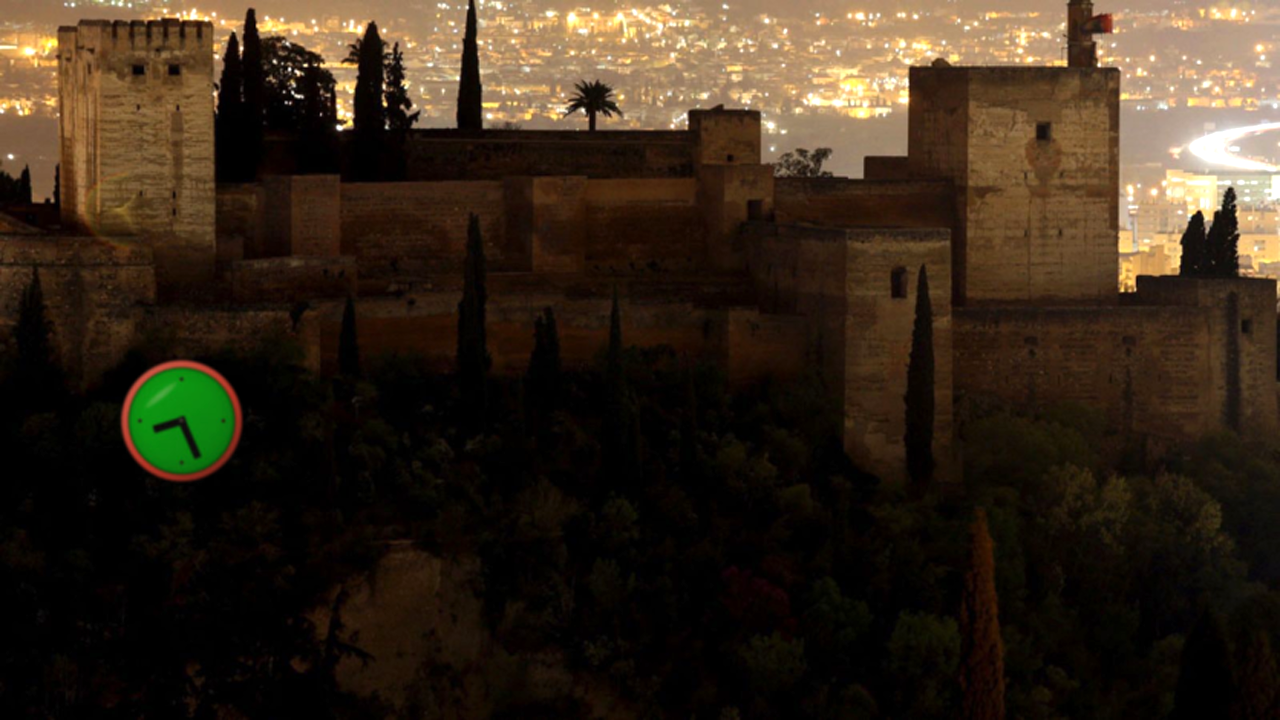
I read {"hour": 8, "minute": 26}
